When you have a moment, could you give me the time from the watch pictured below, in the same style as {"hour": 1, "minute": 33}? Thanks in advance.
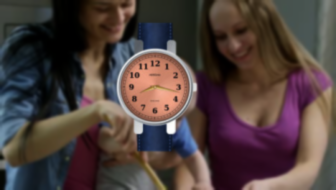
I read {"hour": 8, "minute": 17}
